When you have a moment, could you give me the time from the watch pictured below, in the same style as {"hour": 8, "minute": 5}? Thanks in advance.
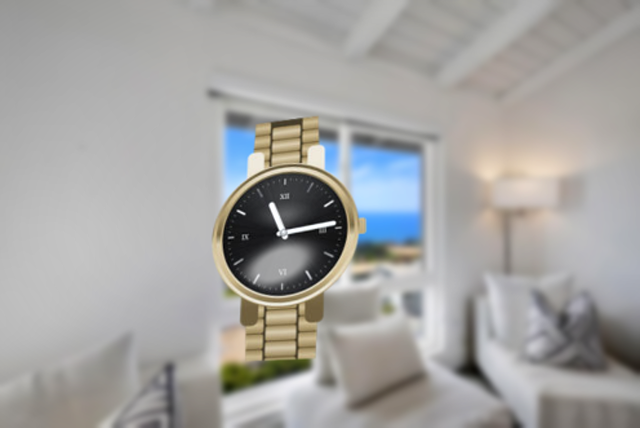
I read {"hour": 11, "minute": 14}
